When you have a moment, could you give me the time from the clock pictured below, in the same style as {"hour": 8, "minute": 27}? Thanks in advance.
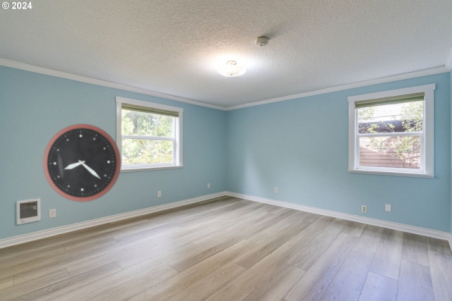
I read {"hour": 8, "minute": 22}
